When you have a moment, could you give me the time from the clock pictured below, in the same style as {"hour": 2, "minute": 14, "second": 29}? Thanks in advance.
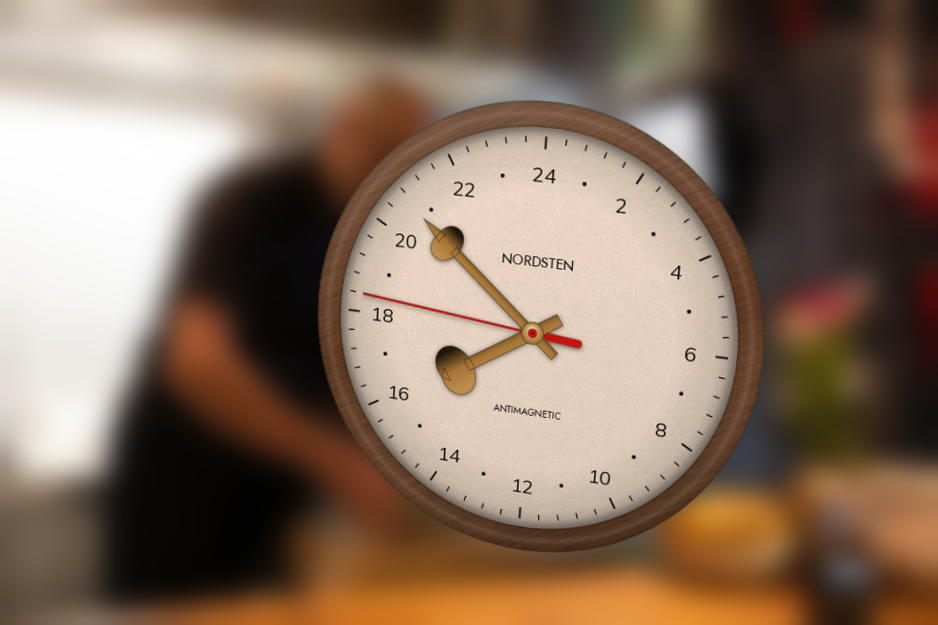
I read {"hour": 15, "minute": 51, "second": 46}
